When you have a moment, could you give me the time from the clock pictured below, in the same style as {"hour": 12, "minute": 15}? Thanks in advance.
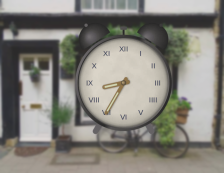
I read {"hour": 8, "minute": 35}
